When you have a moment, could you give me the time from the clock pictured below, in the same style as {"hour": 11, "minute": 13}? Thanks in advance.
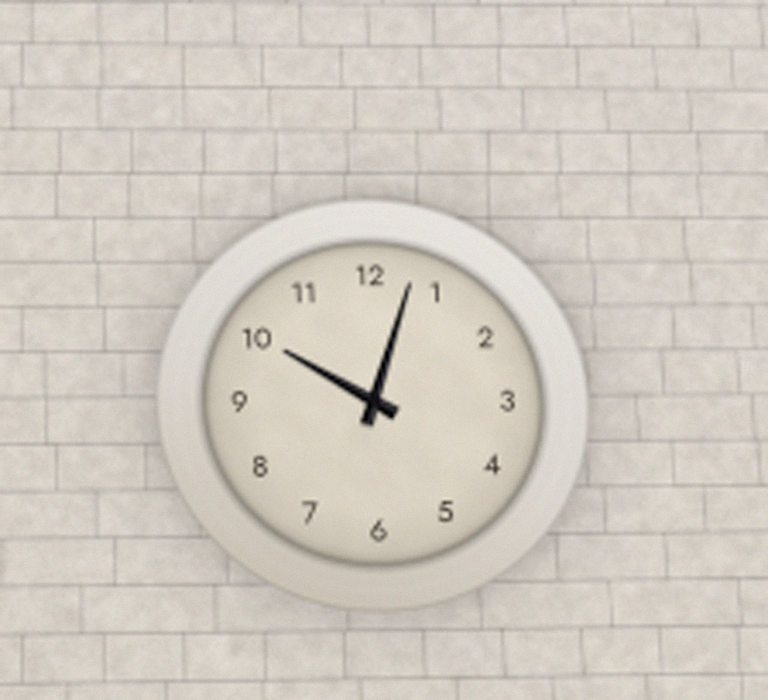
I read {"hour": 10, "minute": 3}
